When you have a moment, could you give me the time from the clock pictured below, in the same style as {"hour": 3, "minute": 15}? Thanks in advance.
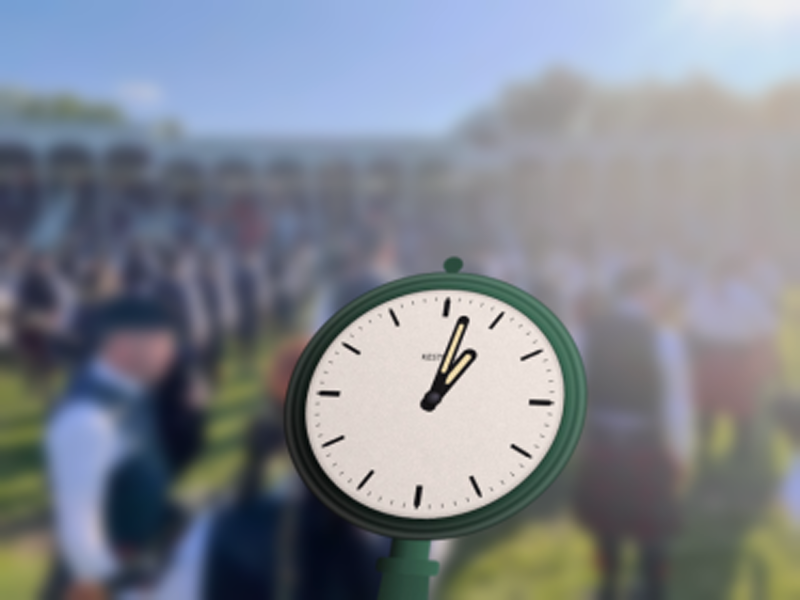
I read {"hour": 1, "minute": 2}
